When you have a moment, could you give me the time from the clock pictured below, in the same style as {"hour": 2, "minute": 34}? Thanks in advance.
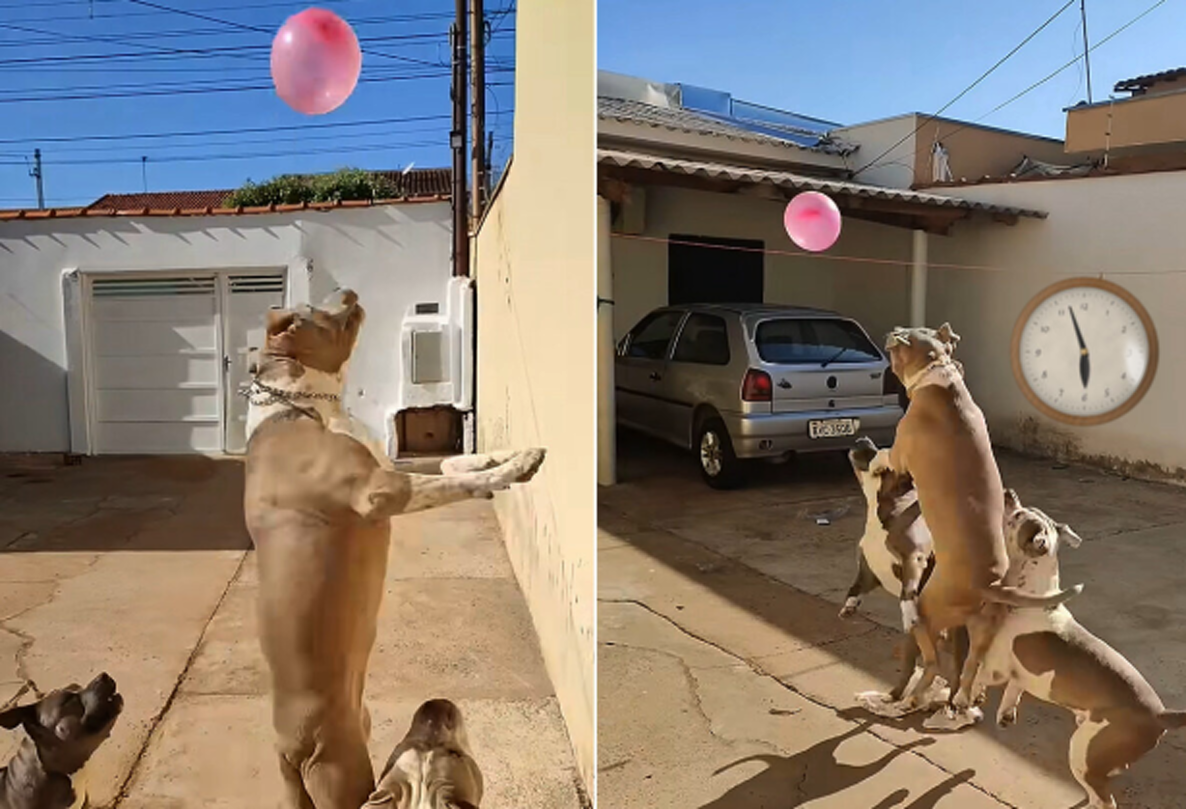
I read {"hour": 5, "minute": 57}
